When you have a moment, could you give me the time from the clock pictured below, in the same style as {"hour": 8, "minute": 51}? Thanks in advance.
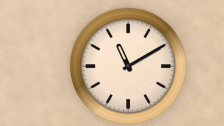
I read {"hour": 11, "minute": 10}
